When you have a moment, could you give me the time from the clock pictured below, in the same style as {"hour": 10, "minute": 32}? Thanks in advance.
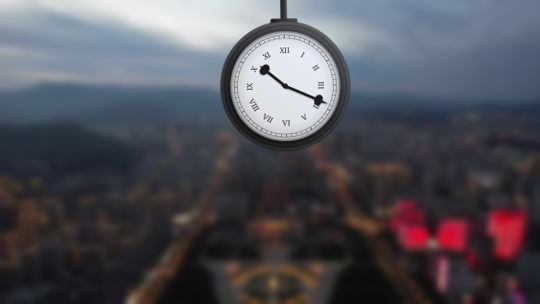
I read {"hour": 10, "minute": 19}
